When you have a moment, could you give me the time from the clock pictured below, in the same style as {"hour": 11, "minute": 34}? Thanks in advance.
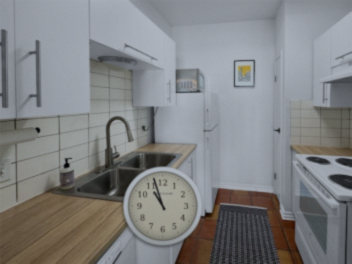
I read {"hour": 10, "minute": 57}
